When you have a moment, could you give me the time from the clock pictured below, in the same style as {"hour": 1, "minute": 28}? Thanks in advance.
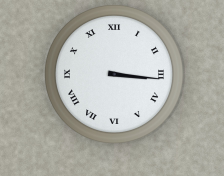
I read {"hour": 3, "minute": 16}
